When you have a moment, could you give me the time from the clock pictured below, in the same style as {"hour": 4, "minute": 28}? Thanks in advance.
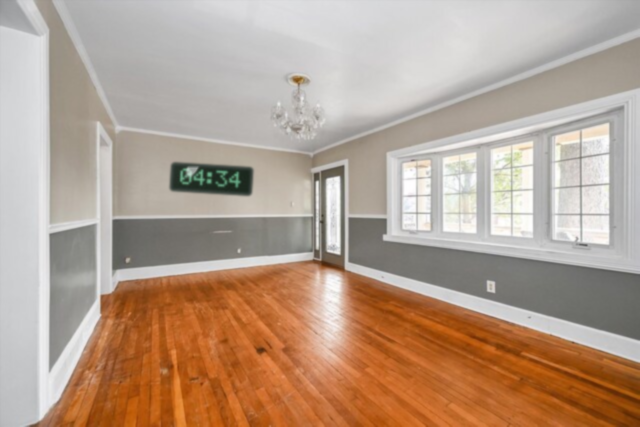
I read {"hour": 4, "minute": 34}
